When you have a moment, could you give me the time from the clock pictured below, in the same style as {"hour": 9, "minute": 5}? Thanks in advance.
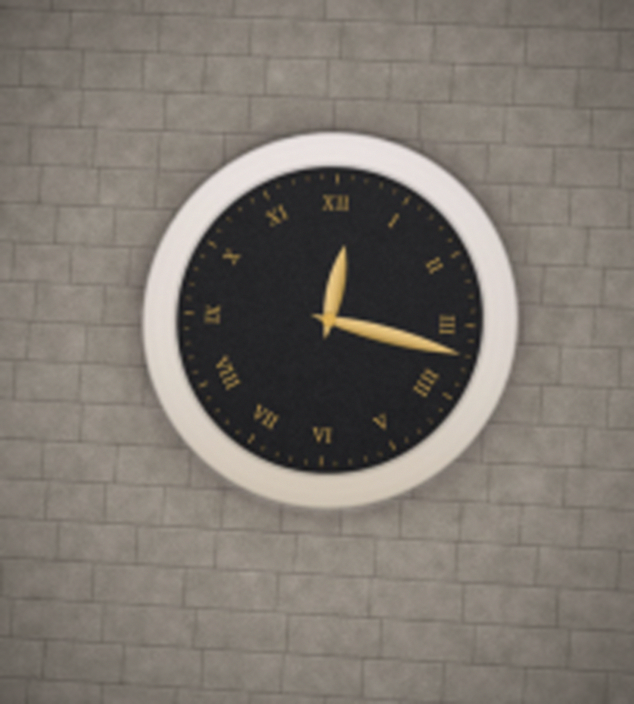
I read {"hour": 12, "minute": 17}
